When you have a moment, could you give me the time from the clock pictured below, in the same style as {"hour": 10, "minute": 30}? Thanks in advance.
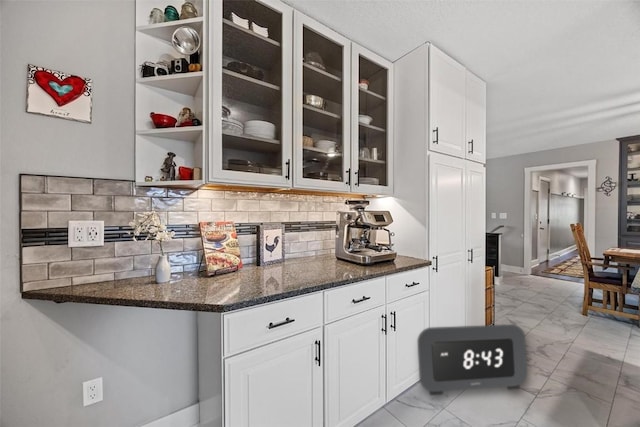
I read {"hour": 8, "minute": 43}
